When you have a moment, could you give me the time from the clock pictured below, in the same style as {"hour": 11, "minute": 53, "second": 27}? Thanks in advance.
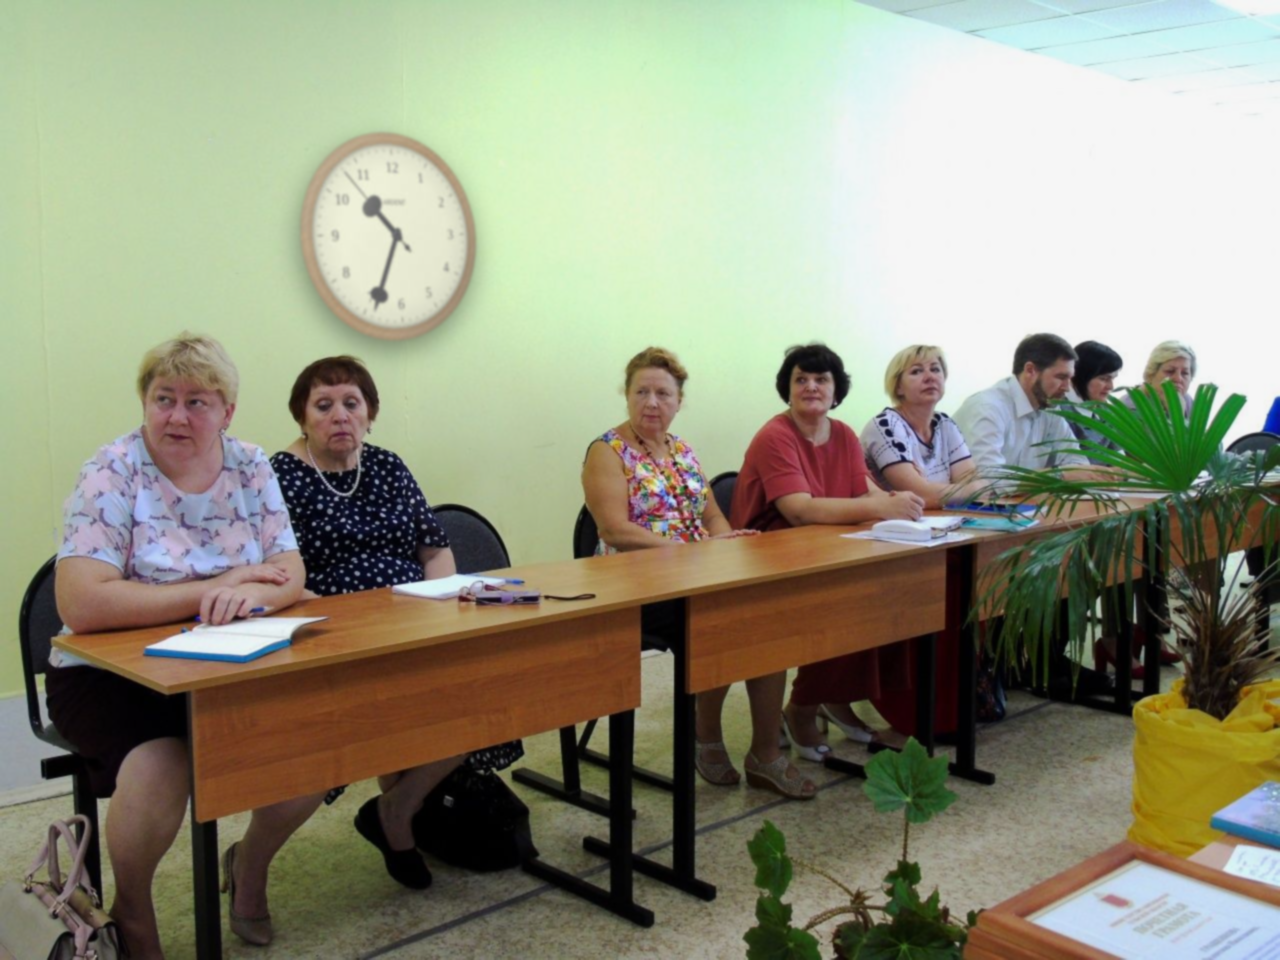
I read {"hour": 10, "minute": 33, "second": 53}
